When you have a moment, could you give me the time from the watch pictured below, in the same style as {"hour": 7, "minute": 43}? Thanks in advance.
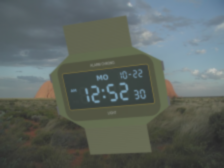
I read {"hour": 12, "minute": 52}
